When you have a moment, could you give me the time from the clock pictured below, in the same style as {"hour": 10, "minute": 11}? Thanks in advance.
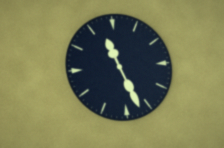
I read {"hour": 11, "minute": 27}
